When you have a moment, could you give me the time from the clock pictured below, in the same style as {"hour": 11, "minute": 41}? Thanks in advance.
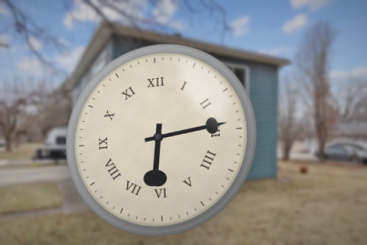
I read {"hour": 6, "minute": 14}
